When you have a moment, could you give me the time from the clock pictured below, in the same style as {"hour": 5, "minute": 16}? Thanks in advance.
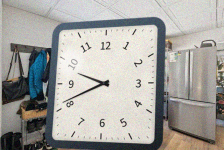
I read {"hour": 9, "minute": 41}
